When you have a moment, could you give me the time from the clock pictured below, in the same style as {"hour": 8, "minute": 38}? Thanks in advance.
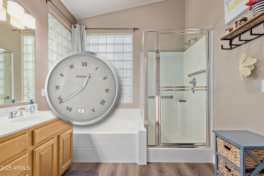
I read {"hour": 12, "minute": 39}
